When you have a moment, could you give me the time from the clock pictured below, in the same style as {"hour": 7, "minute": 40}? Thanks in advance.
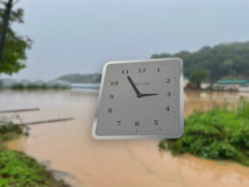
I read {"hour": 2, "minute": 55}
